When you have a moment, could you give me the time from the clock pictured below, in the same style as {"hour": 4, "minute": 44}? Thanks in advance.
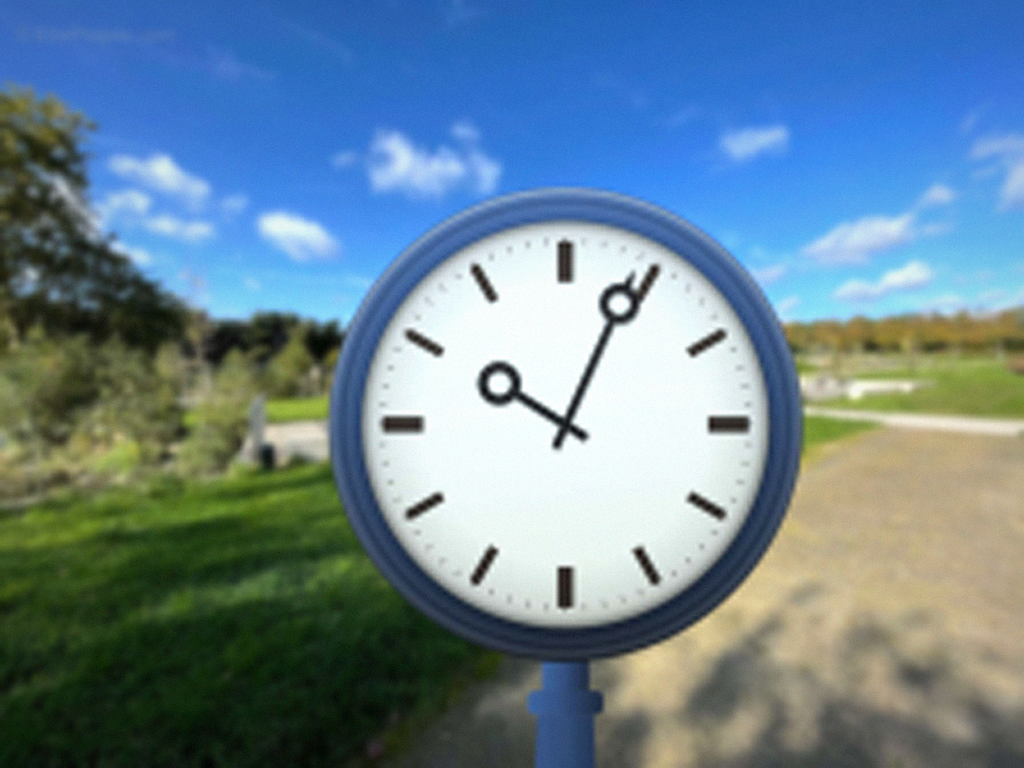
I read {"hour": 10, "minute": 4}
